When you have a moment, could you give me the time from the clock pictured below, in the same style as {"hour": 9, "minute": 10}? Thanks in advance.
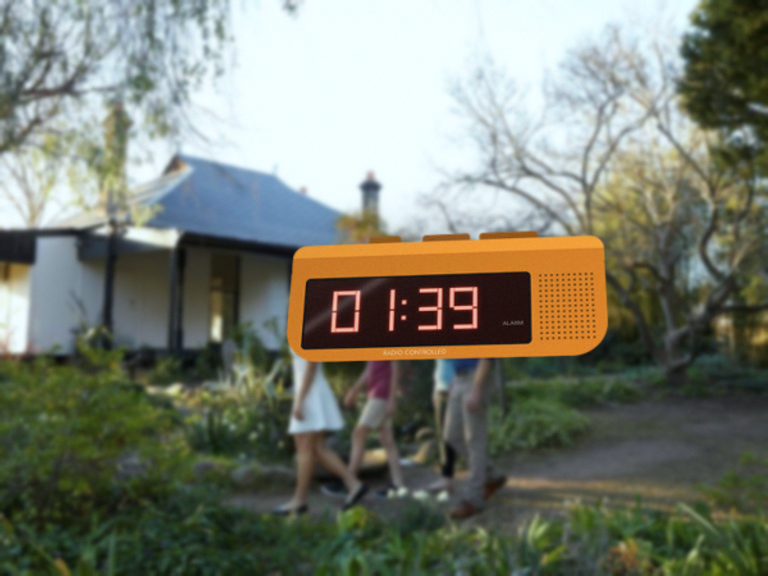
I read {"hour": 1, "minute": 39}
